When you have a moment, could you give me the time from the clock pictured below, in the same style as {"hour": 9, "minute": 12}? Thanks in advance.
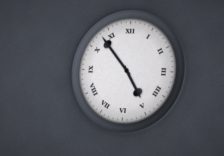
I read {"hour": 4, "minute": 53}
